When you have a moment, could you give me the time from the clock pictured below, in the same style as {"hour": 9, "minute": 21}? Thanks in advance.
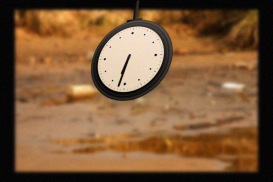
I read {"hour": 6, "minute": 32}
